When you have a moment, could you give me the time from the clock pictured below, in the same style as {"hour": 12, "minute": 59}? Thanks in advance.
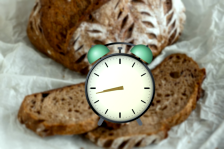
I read {"hour": 8, "minute": 43}
